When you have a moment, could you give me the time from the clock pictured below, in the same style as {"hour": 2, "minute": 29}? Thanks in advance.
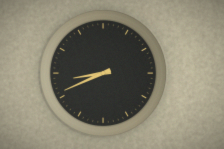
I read {"hour": 8, "minute": 41}
